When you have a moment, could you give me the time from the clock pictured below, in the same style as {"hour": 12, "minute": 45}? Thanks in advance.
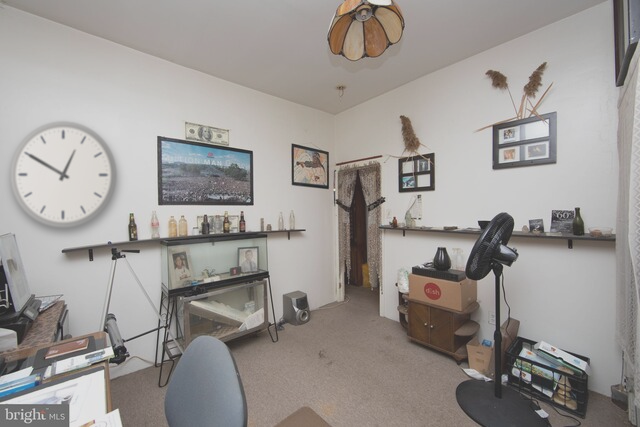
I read {"hour": 12, "minute": 50}
